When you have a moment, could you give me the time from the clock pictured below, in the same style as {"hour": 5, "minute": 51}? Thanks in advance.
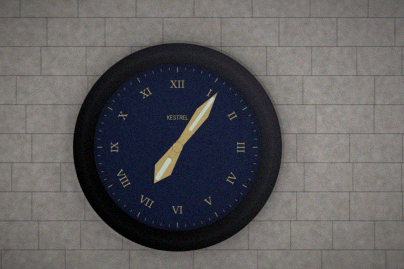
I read {"hour": 7, "minute": 6}
